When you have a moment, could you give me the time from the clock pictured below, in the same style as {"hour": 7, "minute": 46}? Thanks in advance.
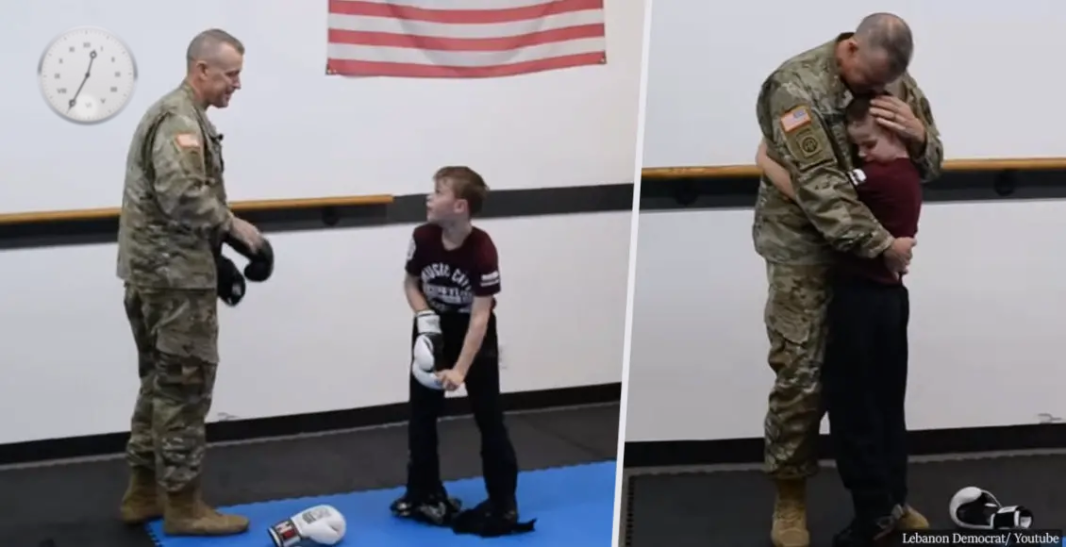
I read {"hour": 12, "minute": 35}
